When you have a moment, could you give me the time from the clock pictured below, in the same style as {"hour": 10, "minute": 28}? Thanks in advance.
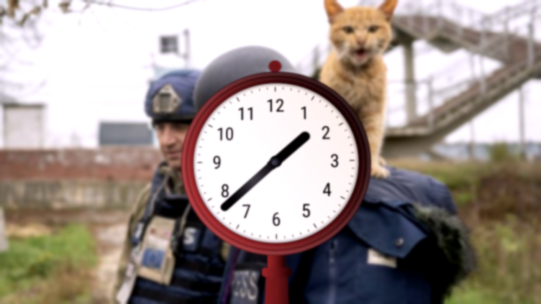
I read {"hour": 1, "minute": 38}
